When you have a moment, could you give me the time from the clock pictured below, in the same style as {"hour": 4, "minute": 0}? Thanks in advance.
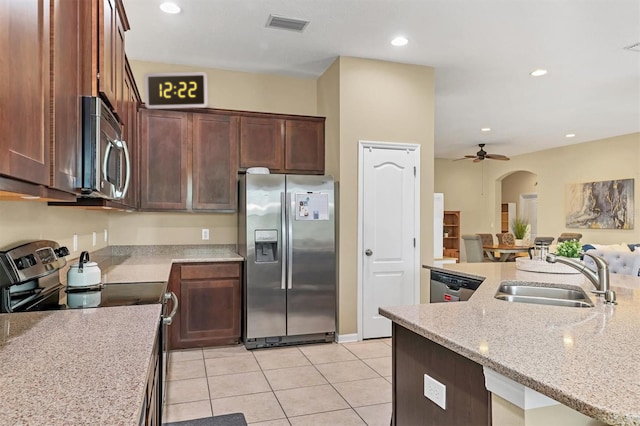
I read {"hour": 12, "minute": 22}
